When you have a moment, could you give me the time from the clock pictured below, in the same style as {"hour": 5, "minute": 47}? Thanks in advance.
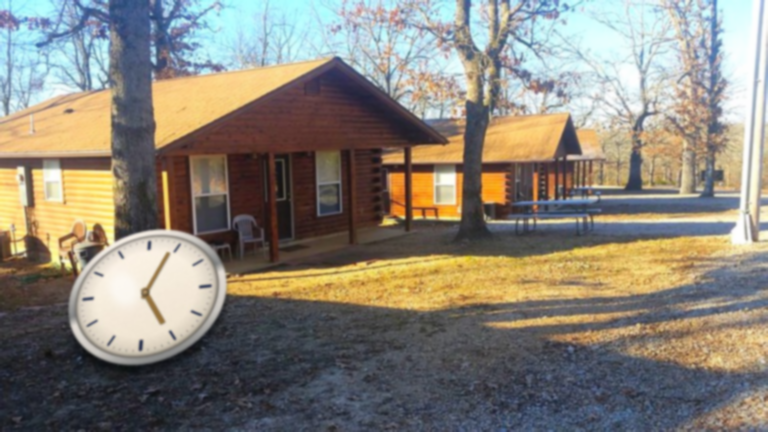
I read {"hour": 5, "minute": 4}
